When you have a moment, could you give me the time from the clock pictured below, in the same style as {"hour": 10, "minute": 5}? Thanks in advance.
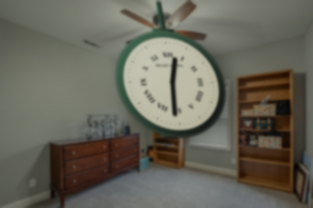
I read {"hour": 12, "minute": 31}
